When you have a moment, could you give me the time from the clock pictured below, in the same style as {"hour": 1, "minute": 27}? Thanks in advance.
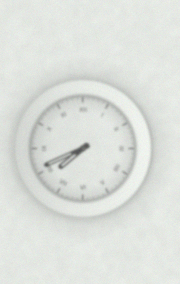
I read {"hour": 7, "minute": 41}
